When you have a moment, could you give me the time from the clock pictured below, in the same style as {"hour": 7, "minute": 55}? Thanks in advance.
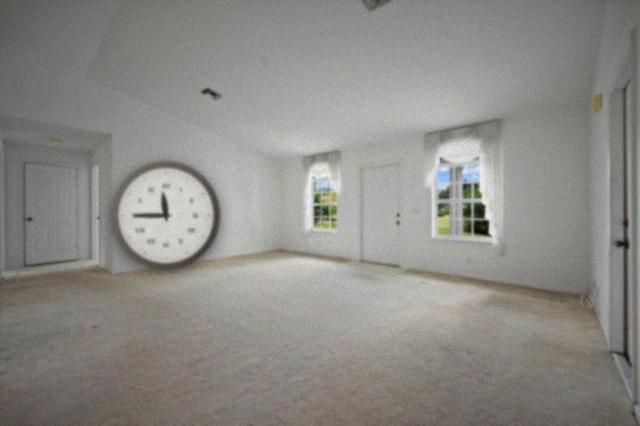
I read {"hour": 11, "minute": 45}
